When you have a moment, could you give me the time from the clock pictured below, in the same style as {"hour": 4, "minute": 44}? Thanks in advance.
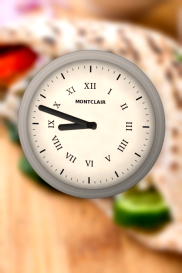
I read {"hour": 8, "minute": 48}
